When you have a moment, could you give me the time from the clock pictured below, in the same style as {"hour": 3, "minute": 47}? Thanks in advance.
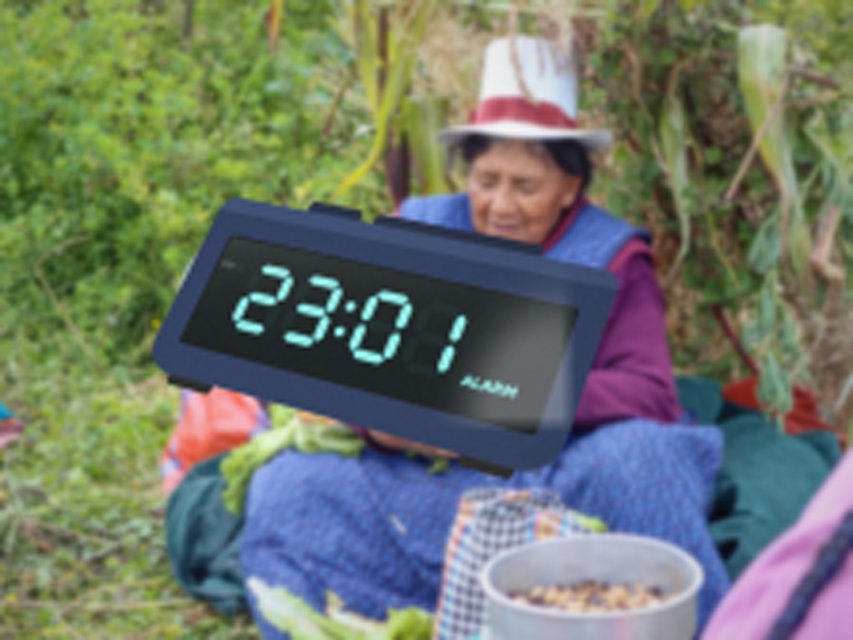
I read {"hour": 23, "minute": 1}
